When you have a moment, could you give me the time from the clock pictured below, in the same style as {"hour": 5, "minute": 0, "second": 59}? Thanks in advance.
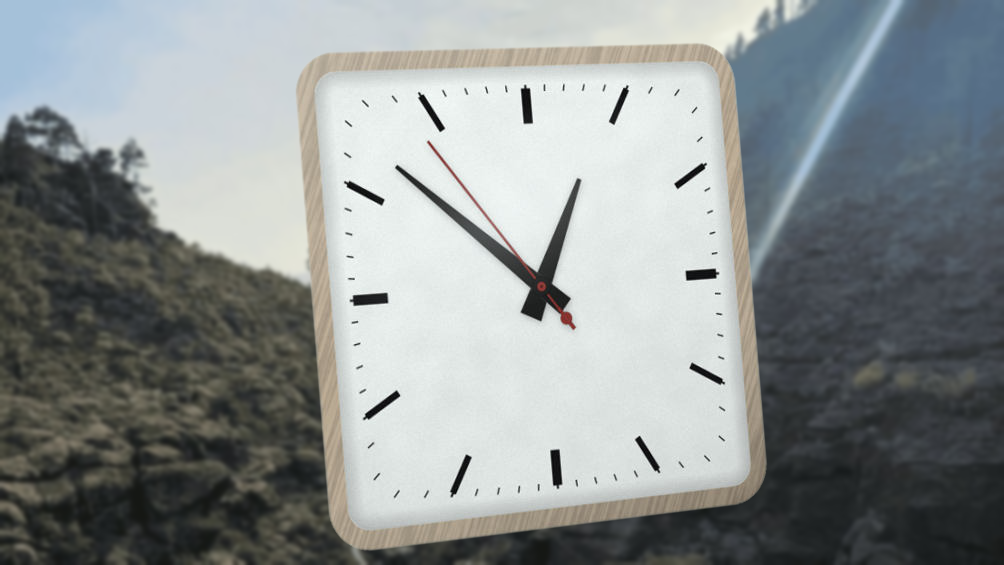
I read {"hour": 12, "minute": 51, "second": 54}
